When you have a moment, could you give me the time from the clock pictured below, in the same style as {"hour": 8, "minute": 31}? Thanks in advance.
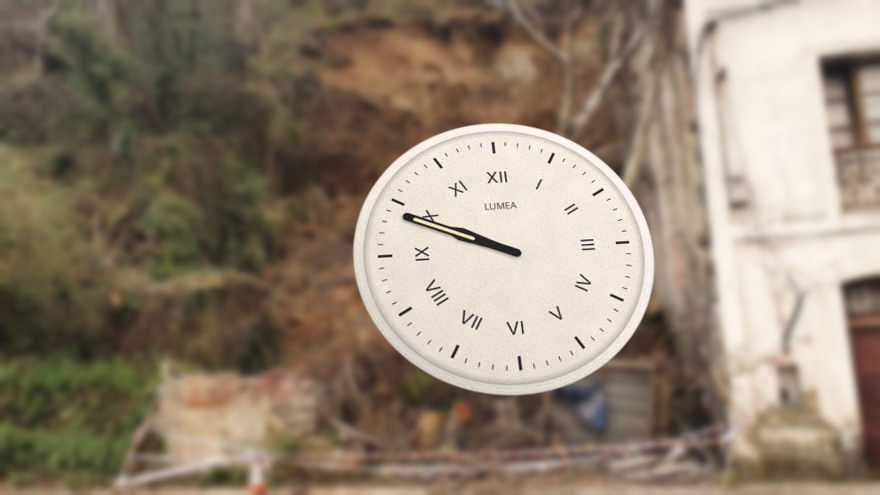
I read {"hour": 9, "minute": 49}
